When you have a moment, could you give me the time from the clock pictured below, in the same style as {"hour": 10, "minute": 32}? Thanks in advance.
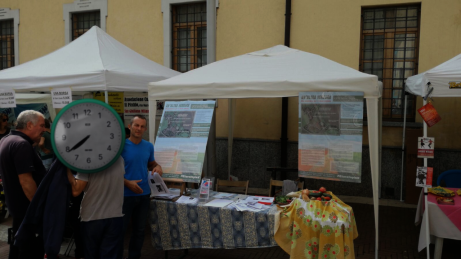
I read {"hour": 7, "minute": 39}
